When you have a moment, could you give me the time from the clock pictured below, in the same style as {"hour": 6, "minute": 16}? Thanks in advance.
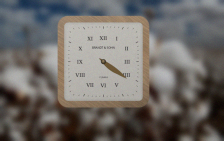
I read {"hour": 4, "minute": 21}
